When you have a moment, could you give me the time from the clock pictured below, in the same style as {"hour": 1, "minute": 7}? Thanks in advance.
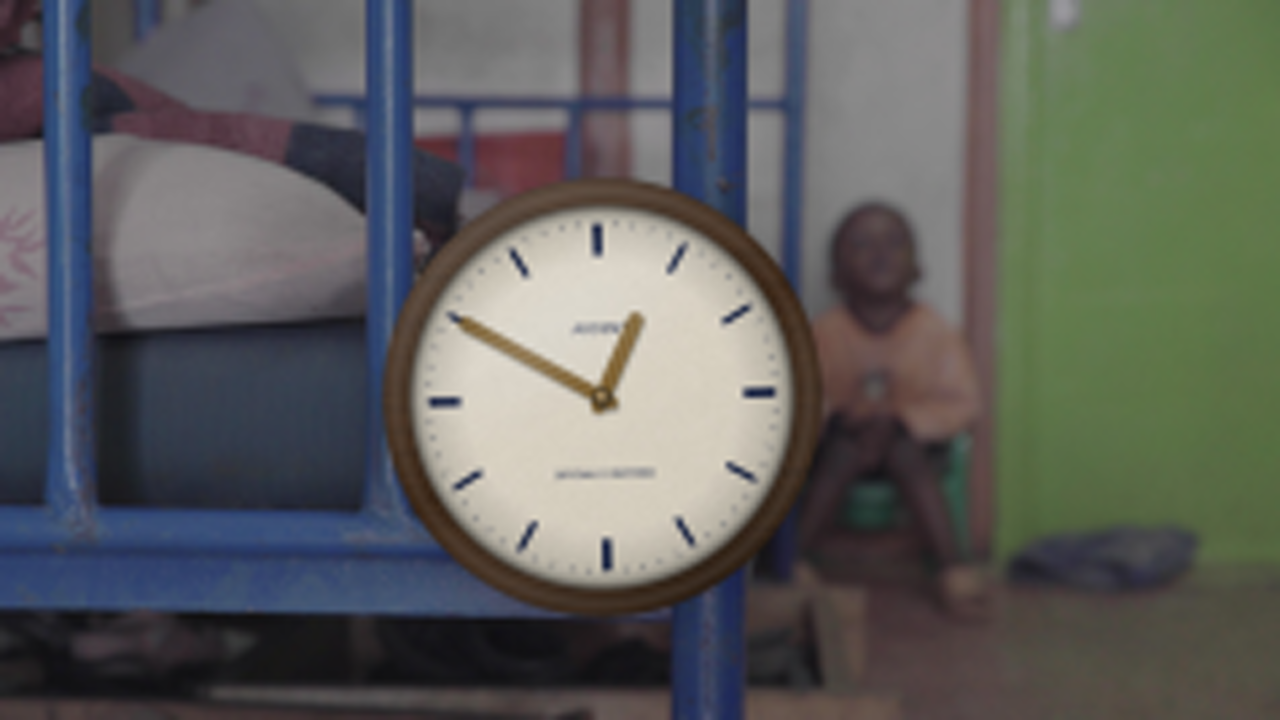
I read {"hour": 12, "minute": 50}
